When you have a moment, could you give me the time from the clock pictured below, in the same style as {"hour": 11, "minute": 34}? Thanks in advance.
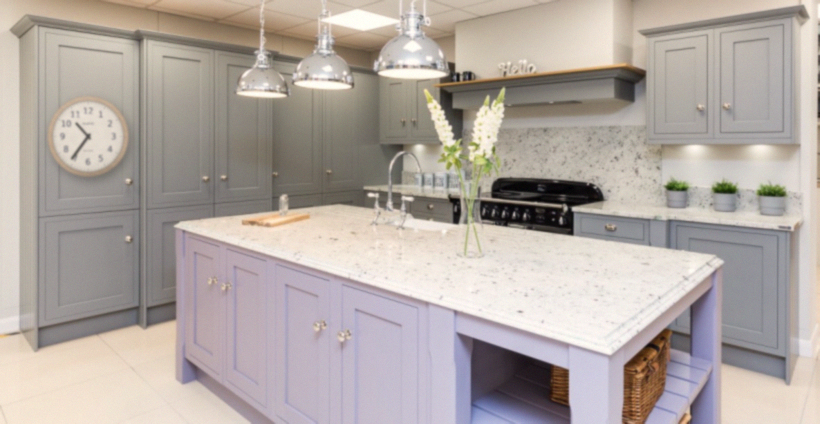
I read {"hour": 10, "minute": 36}
